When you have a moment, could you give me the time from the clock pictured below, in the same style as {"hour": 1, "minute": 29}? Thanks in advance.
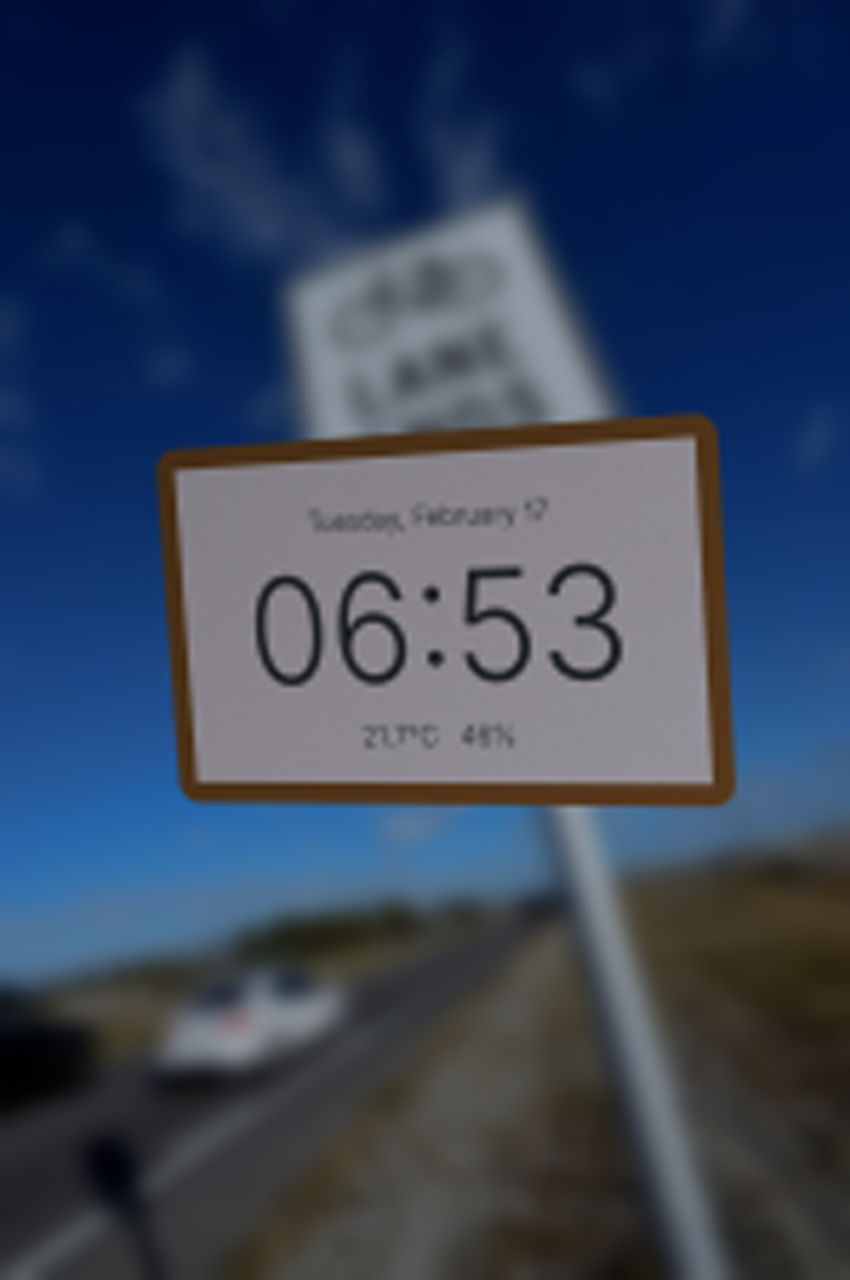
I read {"hour": 6, "minute": 53}
